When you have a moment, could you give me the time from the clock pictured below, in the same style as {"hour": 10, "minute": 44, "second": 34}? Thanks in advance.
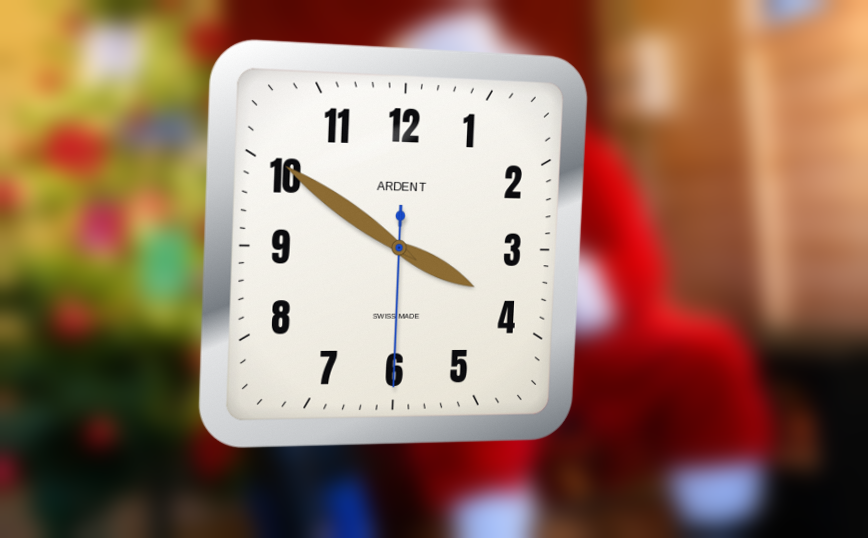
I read {"hour": 3, "minute": 50, "second": 30}
